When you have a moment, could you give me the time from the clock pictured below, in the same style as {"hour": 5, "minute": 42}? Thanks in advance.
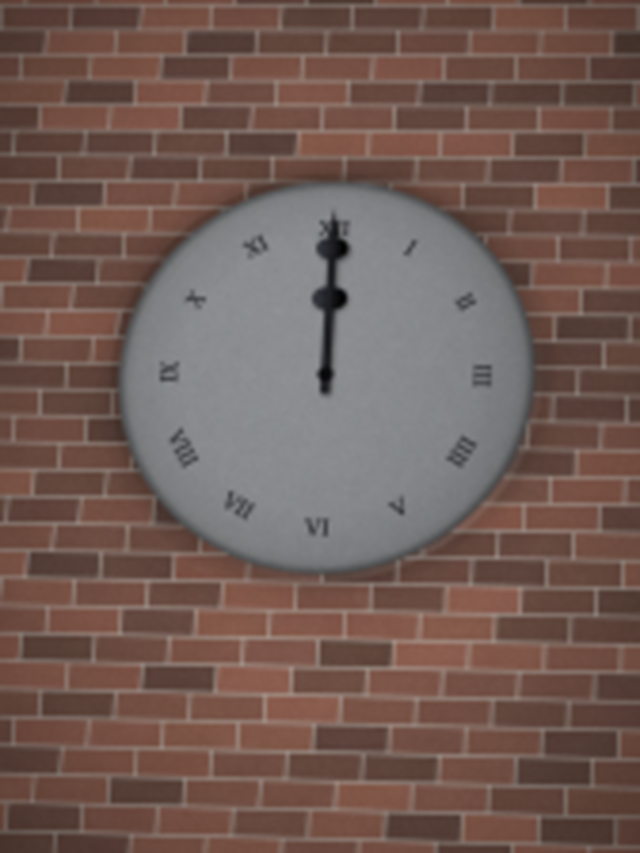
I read {"hour": 12, "minute": 0}
